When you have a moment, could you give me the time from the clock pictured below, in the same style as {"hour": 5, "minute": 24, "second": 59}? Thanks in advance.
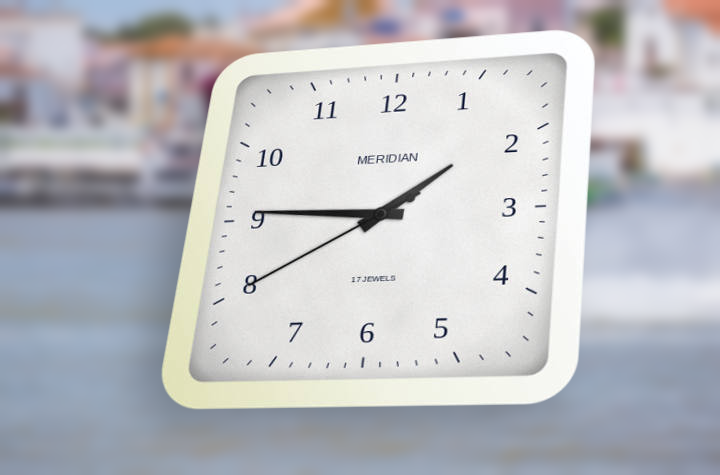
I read {"hour": 1, "minute": 45, "second": 40}
